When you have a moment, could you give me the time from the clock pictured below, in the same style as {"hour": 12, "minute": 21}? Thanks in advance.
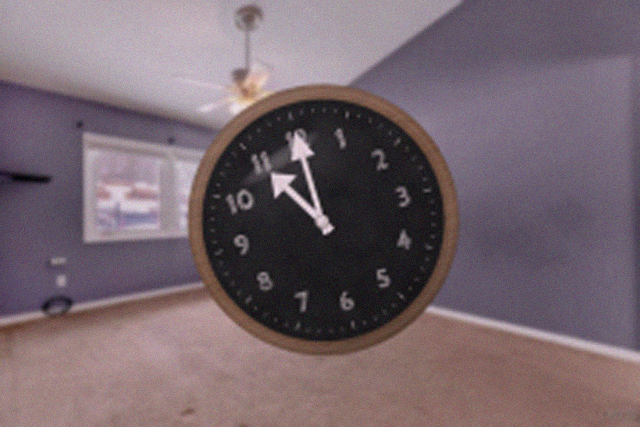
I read {"hour": 11, "minute": 0}
